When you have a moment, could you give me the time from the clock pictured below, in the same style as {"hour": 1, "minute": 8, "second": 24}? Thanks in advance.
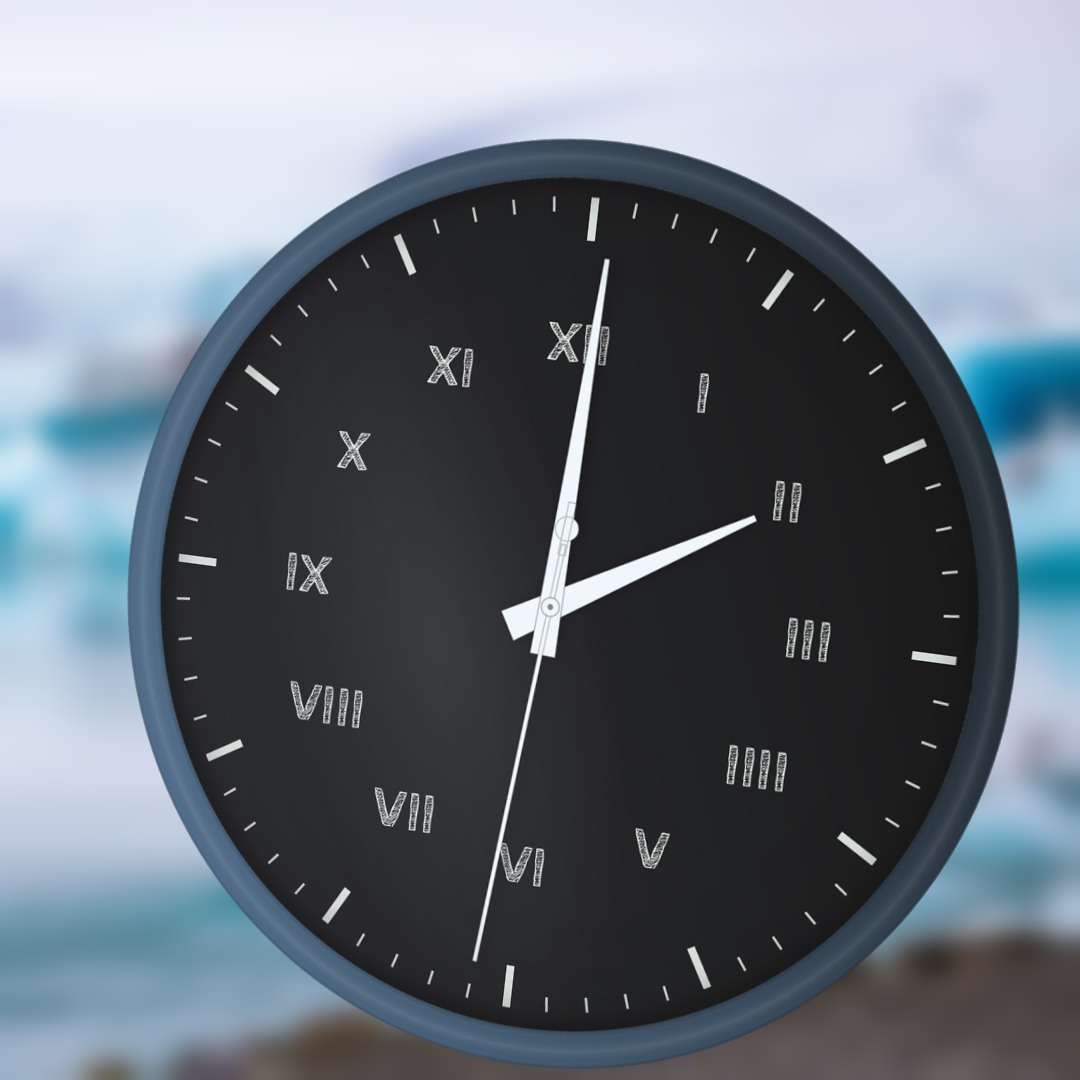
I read {"hour": 2, "minute": 0, "second": 31}
